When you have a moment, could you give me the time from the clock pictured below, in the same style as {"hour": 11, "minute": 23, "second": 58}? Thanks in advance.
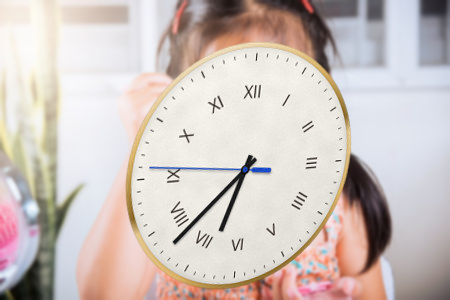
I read {"hour": 6, "minute": 37, "second": 46}
